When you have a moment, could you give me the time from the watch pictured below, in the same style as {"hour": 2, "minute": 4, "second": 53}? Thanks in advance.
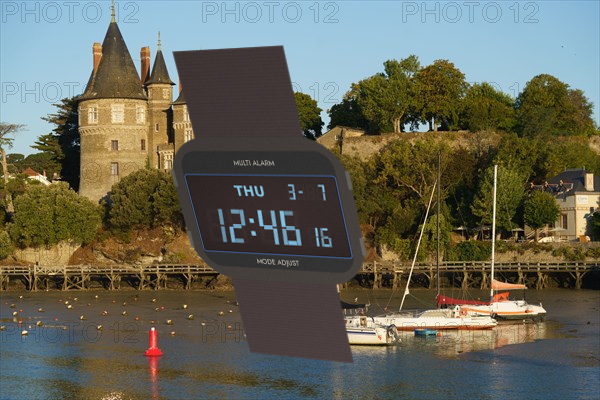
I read {"hour": 12, "minute": 46, "second": 16}
